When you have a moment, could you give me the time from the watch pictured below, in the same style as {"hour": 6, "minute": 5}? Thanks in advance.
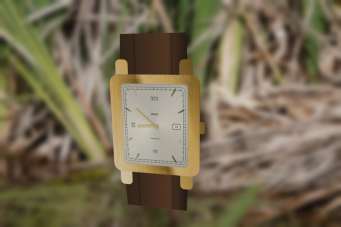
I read {"hour": 8, "minute": 52}
